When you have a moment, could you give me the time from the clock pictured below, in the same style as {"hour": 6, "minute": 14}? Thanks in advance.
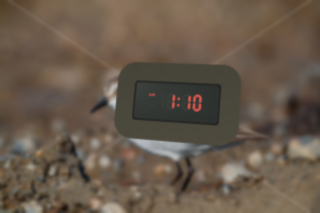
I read {"hour": 1, "minute": 10}
